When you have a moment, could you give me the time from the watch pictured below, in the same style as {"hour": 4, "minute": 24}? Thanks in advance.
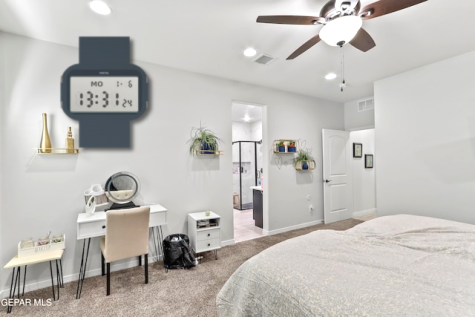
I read {"hour": 13, "minute": 31}
